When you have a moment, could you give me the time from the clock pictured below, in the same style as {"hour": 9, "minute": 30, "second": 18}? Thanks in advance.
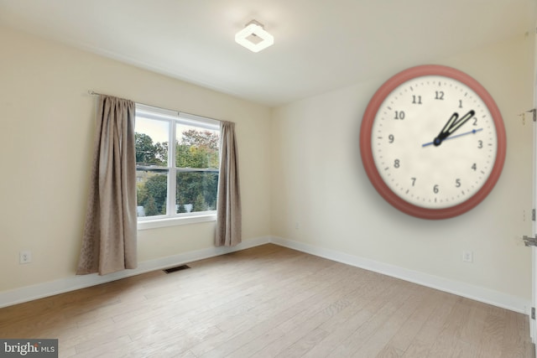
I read {"hour": 1, "minute": 8, "second": 12}
